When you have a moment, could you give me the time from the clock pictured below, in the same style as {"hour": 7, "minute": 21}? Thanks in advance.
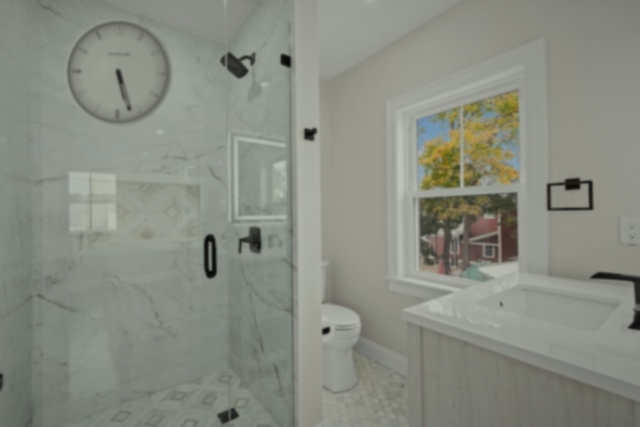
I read {"hour": 5, "minute": 27}
